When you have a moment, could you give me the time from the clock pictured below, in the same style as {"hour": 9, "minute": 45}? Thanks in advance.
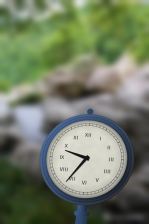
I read {"hour": 9, "minute": 36}
